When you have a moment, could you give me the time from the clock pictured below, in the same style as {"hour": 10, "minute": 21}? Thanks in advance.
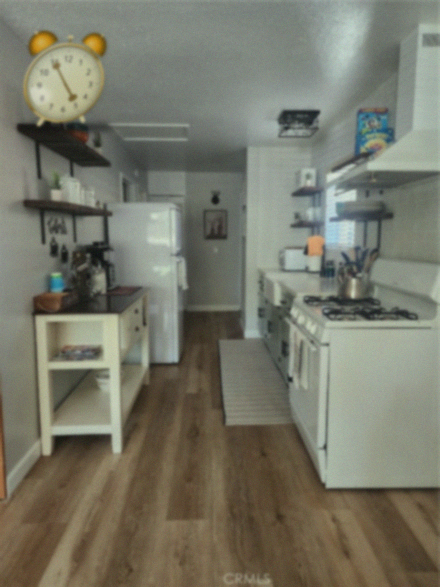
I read {"hour": 4, "minute": 55}
